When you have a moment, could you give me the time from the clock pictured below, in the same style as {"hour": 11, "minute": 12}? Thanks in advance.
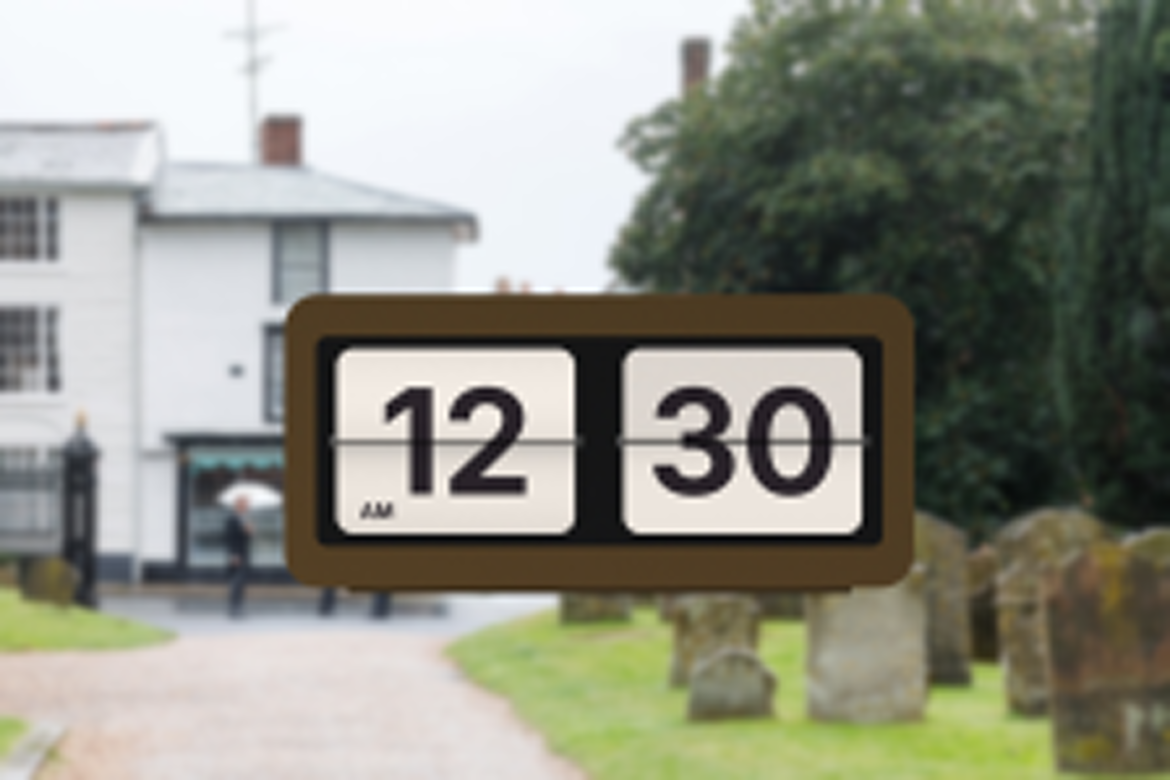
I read {"hour": 12, "minute": 30}
